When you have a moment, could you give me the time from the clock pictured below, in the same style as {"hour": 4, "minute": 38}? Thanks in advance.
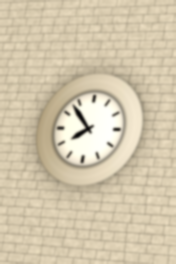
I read {"hour": 7, "minute": 53}
